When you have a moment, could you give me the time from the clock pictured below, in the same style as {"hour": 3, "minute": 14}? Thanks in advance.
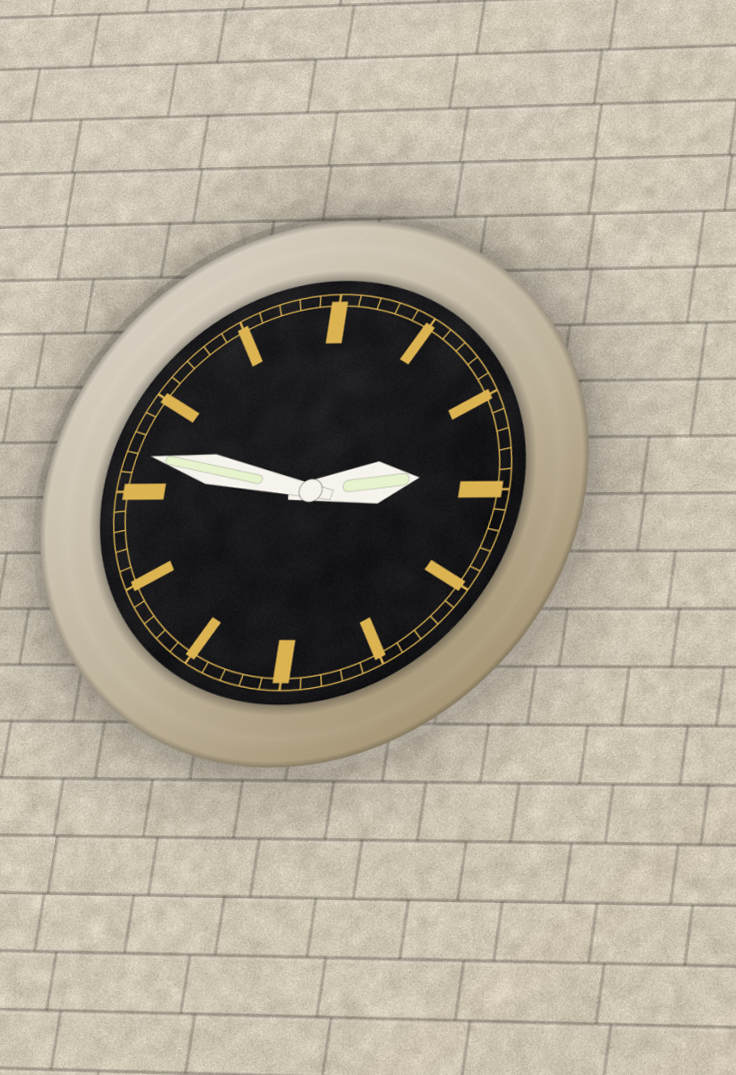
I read {"hour": 2, "minute": 47}
